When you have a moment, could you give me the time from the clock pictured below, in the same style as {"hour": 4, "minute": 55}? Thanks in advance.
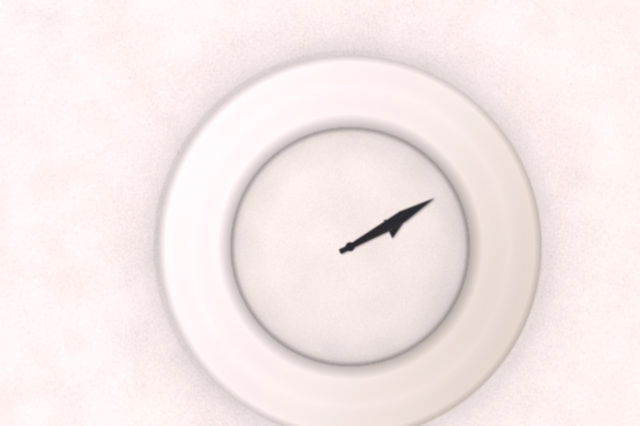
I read {"hour": 2, "minute": 10}
